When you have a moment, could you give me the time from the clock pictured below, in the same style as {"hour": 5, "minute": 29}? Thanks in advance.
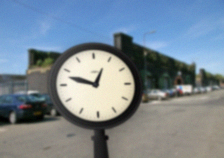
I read {"hour": 12, "minute": 48}
